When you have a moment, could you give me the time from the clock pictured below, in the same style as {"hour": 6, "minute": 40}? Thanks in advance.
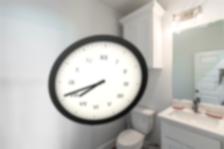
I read {"hour": 7, "minute": 41}
